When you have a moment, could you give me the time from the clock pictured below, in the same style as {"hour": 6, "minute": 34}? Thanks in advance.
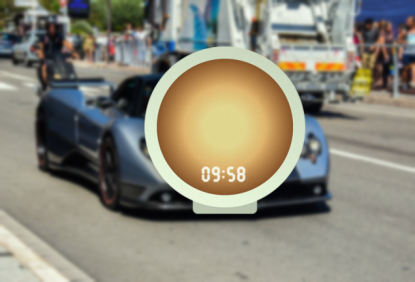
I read {"hour": 9, "minute": 58}
